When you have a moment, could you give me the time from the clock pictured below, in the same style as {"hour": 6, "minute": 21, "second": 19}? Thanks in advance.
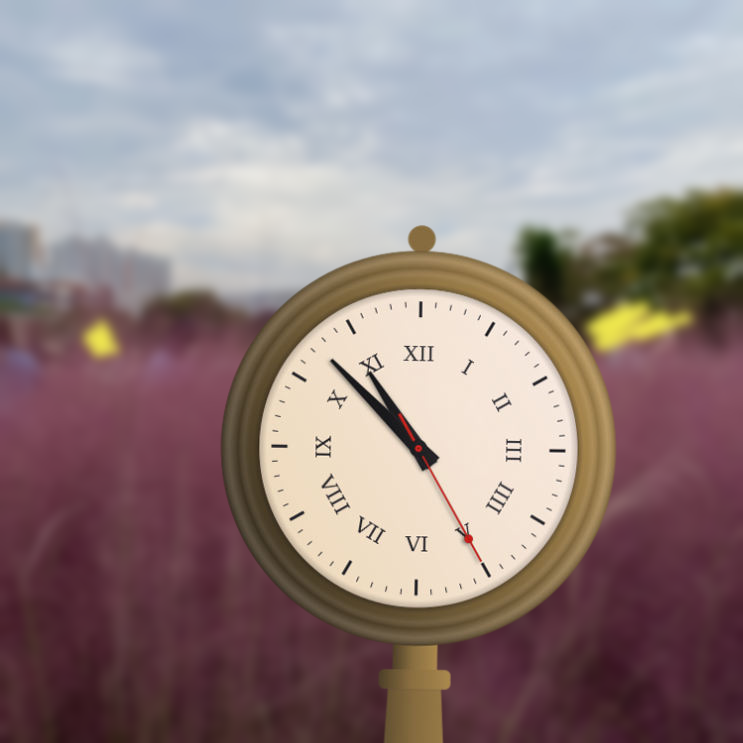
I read {"hour": 10, "minute": 52, "second": 25}
